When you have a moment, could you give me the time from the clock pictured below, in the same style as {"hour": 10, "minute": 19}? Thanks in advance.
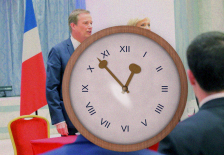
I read {"hour": 12, "minute": 53}
